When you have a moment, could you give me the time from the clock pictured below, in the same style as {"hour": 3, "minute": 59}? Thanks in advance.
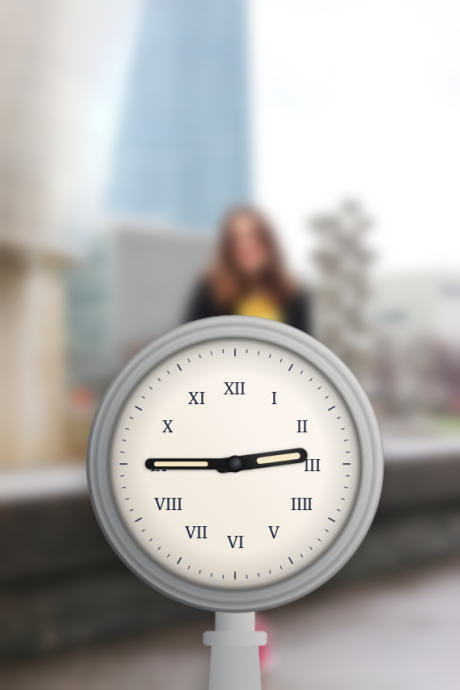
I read {"hour": 2, "minute": 45}
